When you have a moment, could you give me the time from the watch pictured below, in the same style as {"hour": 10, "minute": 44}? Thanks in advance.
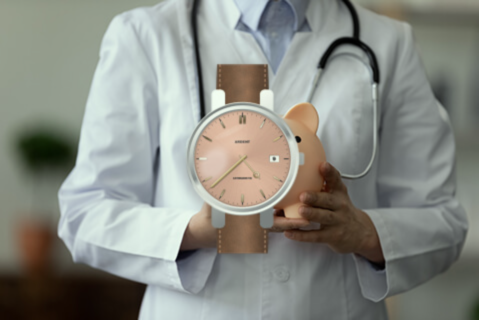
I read {"hour": 4, "minute": 38}
